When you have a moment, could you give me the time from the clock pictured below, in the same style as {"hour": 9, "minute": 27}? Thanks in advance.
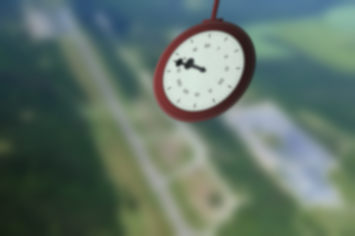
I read {"hour": 9, "minute": 48}
